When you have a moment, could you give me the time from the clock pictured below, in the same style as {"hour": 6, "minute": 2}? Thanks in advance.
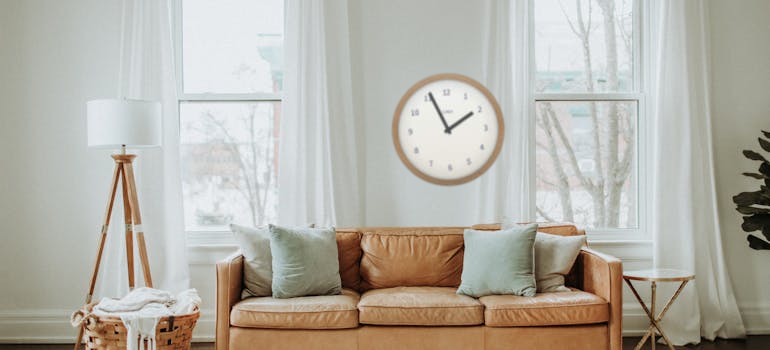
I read {"hour": 1, "minute": 56}
